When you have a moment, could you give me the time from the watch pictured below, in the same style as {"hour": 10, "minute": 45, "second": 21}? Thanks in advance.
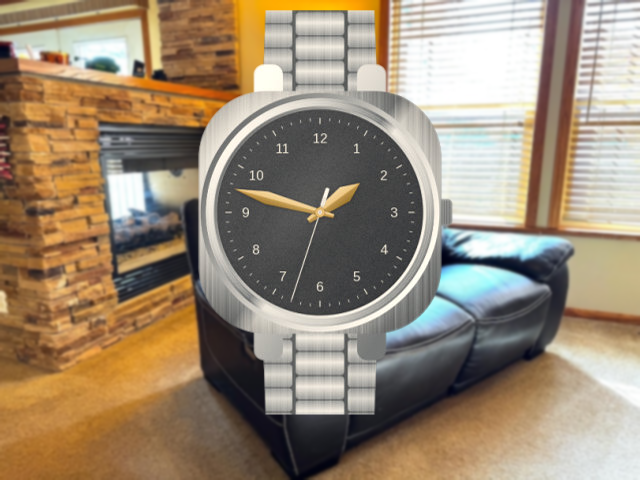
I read {"hour": 1, "minute": 47, "second": 33}
